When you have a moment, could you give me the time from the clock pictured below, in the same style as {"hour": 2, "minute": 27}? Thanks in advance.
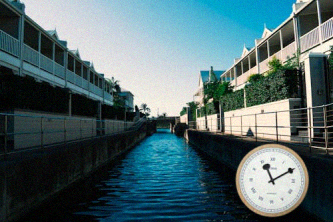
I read {"hour": 11, "minute": 10}
